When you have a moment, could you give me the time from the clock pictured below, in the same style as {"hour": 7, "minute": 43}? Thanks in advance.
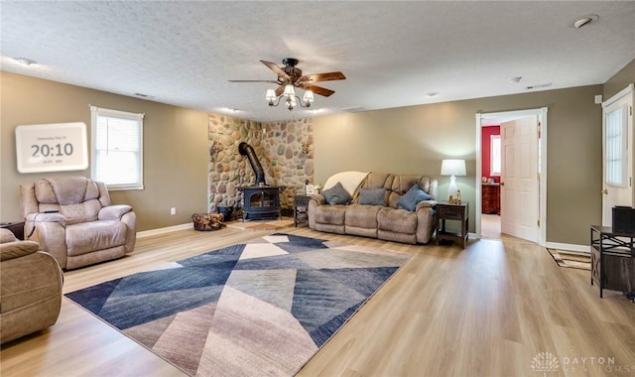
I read {"hour": 20, "minute": 10}
